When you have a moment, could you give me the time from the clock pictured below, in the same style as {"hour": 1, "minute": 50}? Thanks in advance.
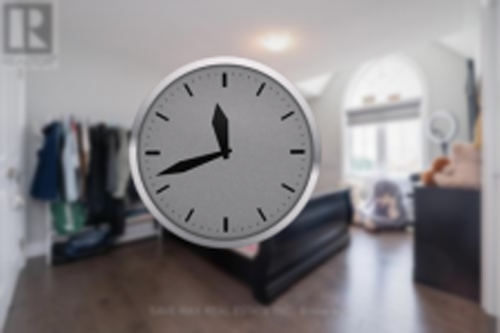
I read {"hour": 11, "minute": 42}
